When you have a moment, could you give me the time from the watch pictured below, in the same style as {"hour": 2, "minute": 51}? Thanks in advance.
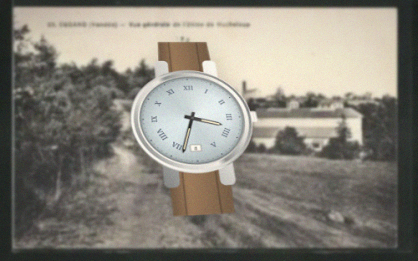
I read {"hour": 3, "minute": 33}
